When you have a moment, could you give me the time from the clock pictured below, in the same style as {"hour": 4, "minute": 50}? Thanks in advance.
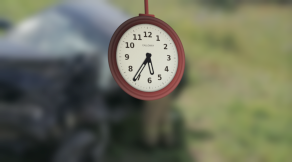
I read {"hour": 5, "minute": 36}
